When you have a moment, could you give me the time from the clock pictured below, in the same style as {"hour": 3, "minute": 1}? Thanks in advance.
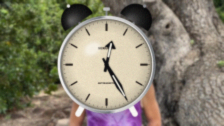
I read {"hour": 12, "minute": 25}
